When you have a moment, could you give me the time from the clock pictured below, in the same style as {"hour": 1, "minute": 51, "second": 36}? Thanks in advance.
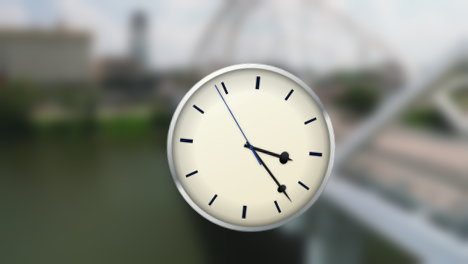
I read {"hour": 3, "minute": 22, "second": 54}
